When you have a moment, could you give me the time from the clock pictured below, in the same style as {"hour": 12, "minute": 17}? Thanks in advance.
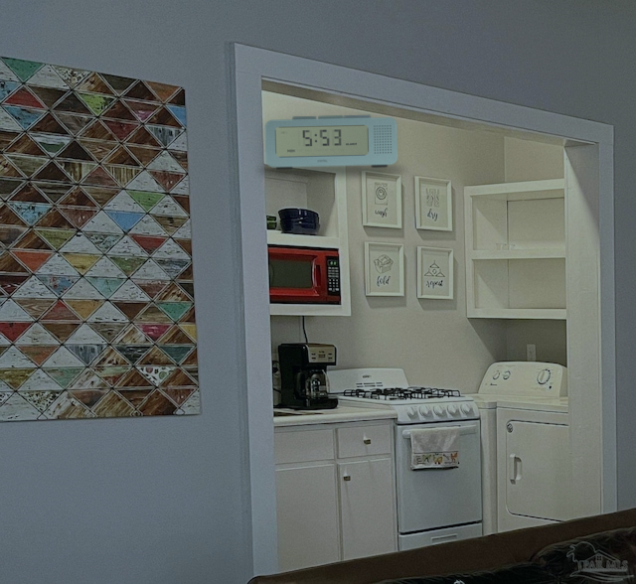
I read {"hour": 5, "minute": 53}
